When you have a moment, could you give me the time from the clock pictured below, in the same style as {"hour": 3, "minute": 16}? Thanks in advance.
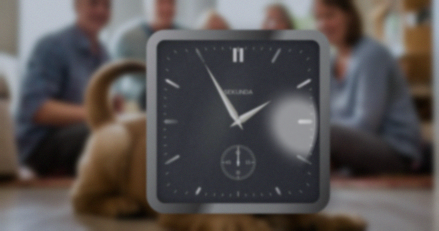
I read {"hour": 1, "minute": 55}
